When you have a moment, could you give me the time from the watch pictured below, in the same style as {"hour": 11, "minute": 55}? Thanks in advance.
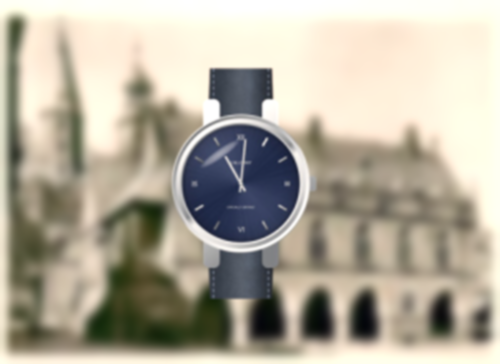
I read {"hour": 11, "minute": 1}
